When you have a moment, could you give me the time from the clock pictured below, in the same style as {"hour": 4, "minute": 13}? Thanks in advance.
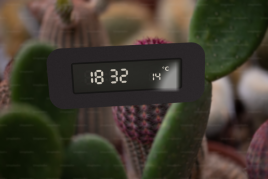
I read {"hour": 18, "minute": 32}
